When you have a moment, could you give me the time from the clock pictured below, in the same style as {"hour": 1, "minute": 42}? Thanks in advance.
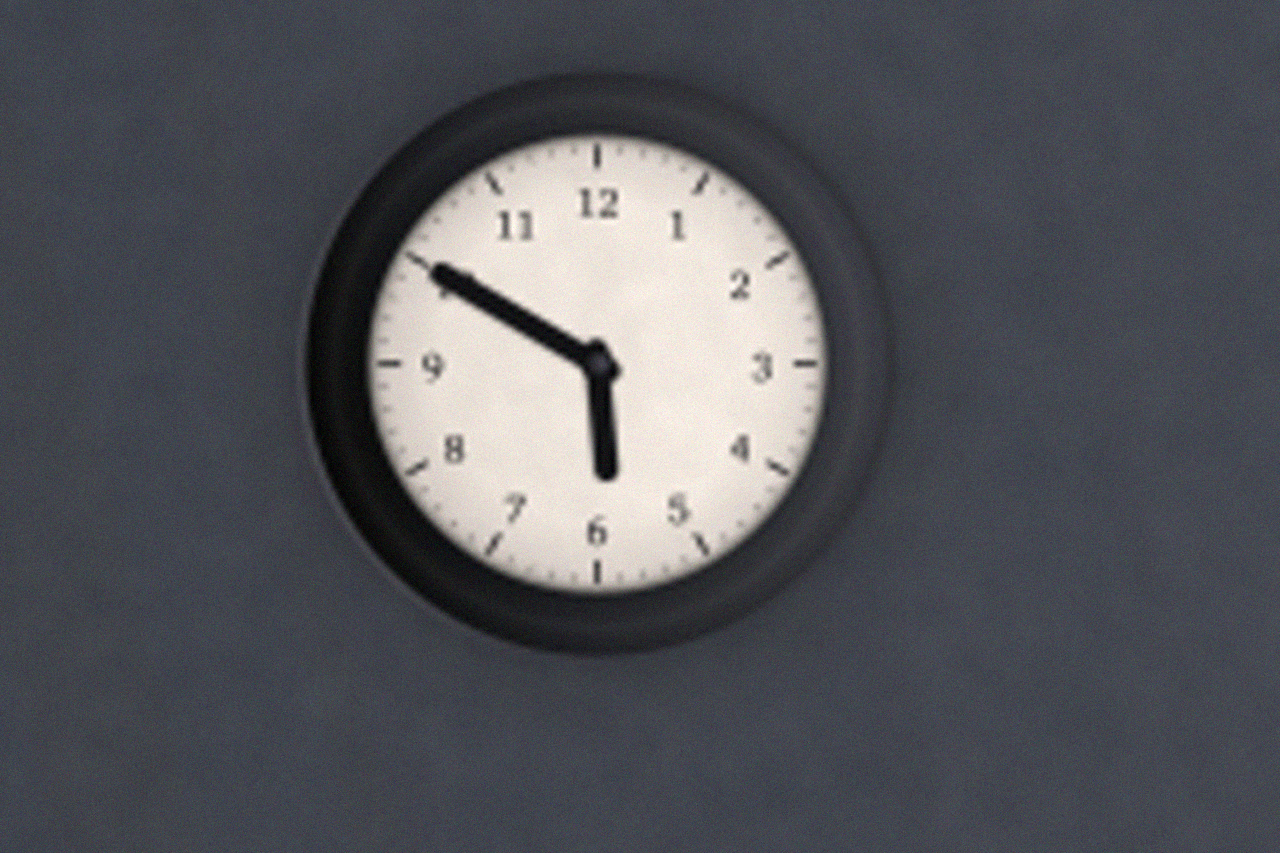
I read {"hour": 5, "minute": 50}
